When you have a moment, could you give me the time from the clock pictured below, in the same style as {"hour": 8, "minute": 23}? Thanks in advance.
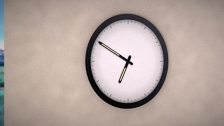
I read {"hour": 6, "minute": 50}
